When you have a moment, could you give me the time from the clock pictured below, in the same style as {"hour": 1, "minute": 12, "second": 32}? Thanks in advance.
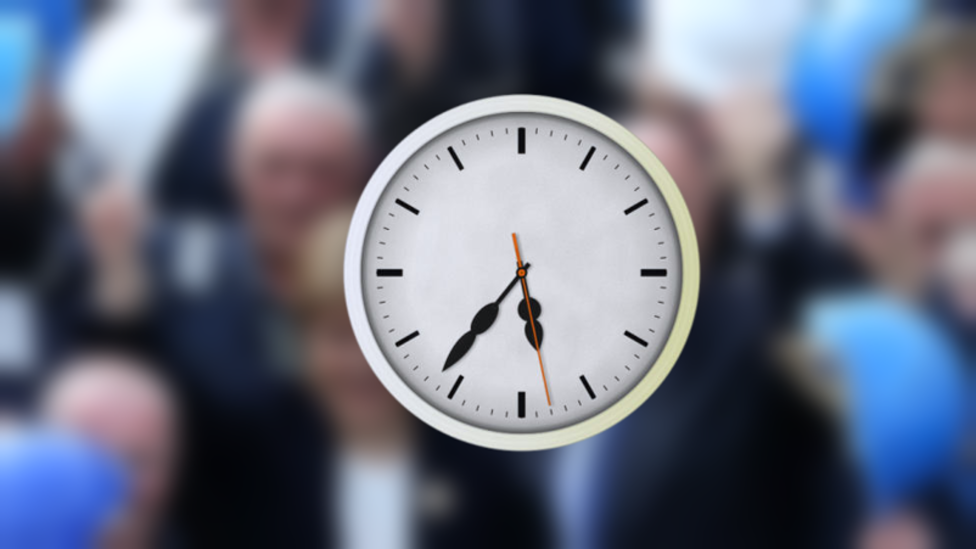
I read {"hour": 5, "minute": 36, "second": 28}
